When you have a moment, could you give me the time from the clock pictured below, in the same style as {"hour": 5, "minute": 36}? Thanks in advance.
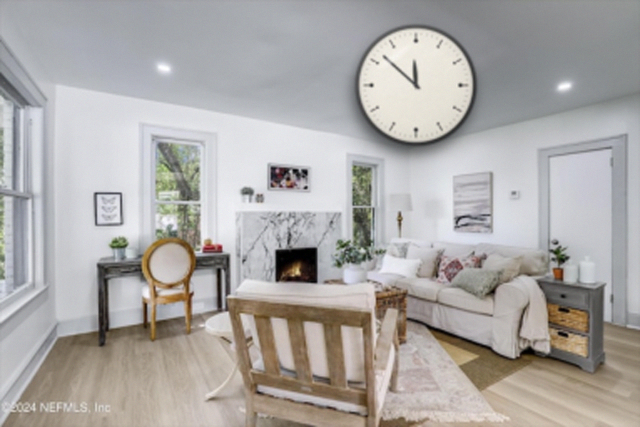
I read {"hour": 11, "minute": 52}
